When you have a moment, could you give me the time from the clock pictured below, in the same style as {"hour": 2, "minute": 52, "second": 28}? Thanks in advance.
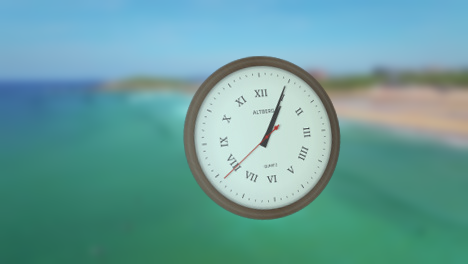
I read {"hour": 1, "minute": 4, "second": 39}
